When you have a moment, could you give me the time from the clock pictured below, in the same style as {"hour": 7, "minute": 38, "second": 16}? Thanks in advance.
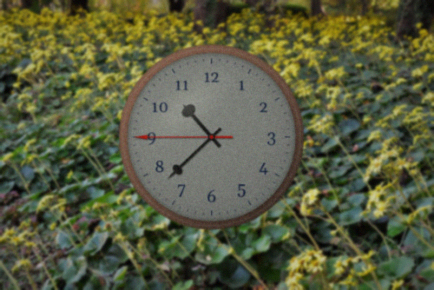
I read {"hour": 10, "minute": 37, "second": 45}
